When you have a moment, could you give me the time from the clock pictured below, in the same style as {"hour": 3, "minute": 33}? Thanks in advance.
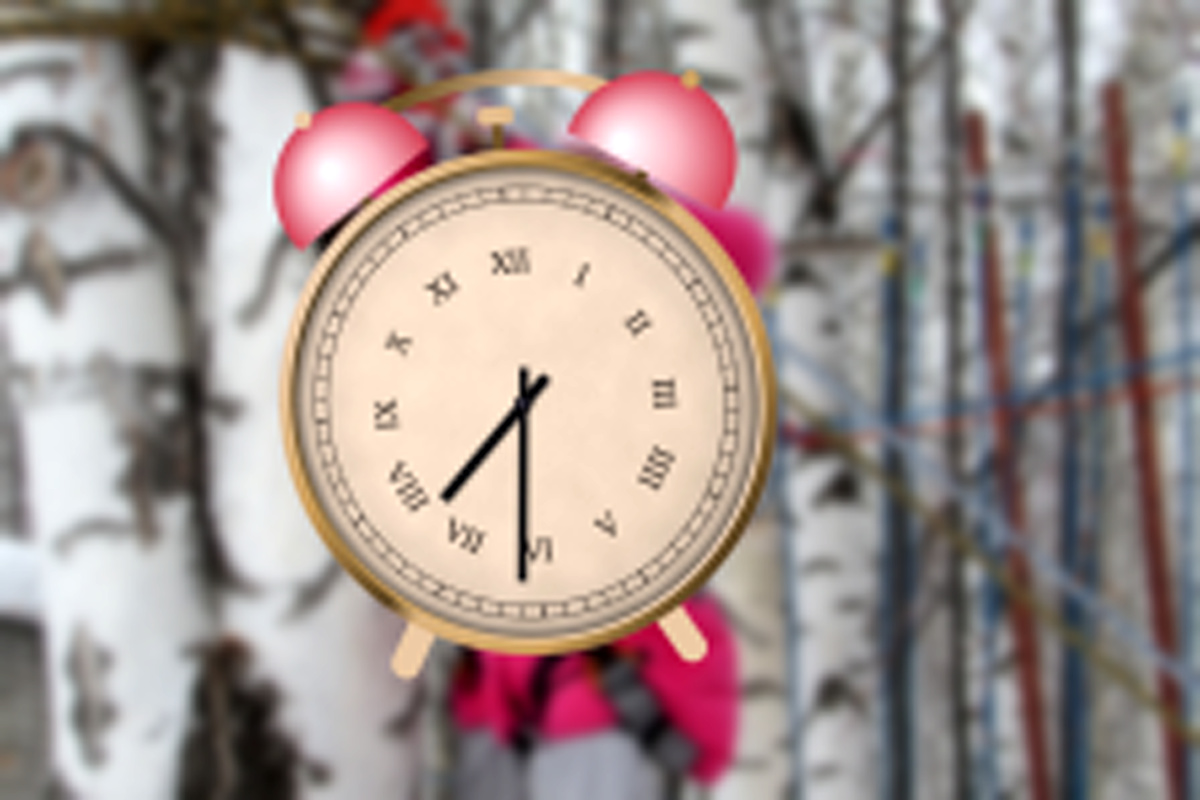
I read {"hour": 7, "minute": 31}
